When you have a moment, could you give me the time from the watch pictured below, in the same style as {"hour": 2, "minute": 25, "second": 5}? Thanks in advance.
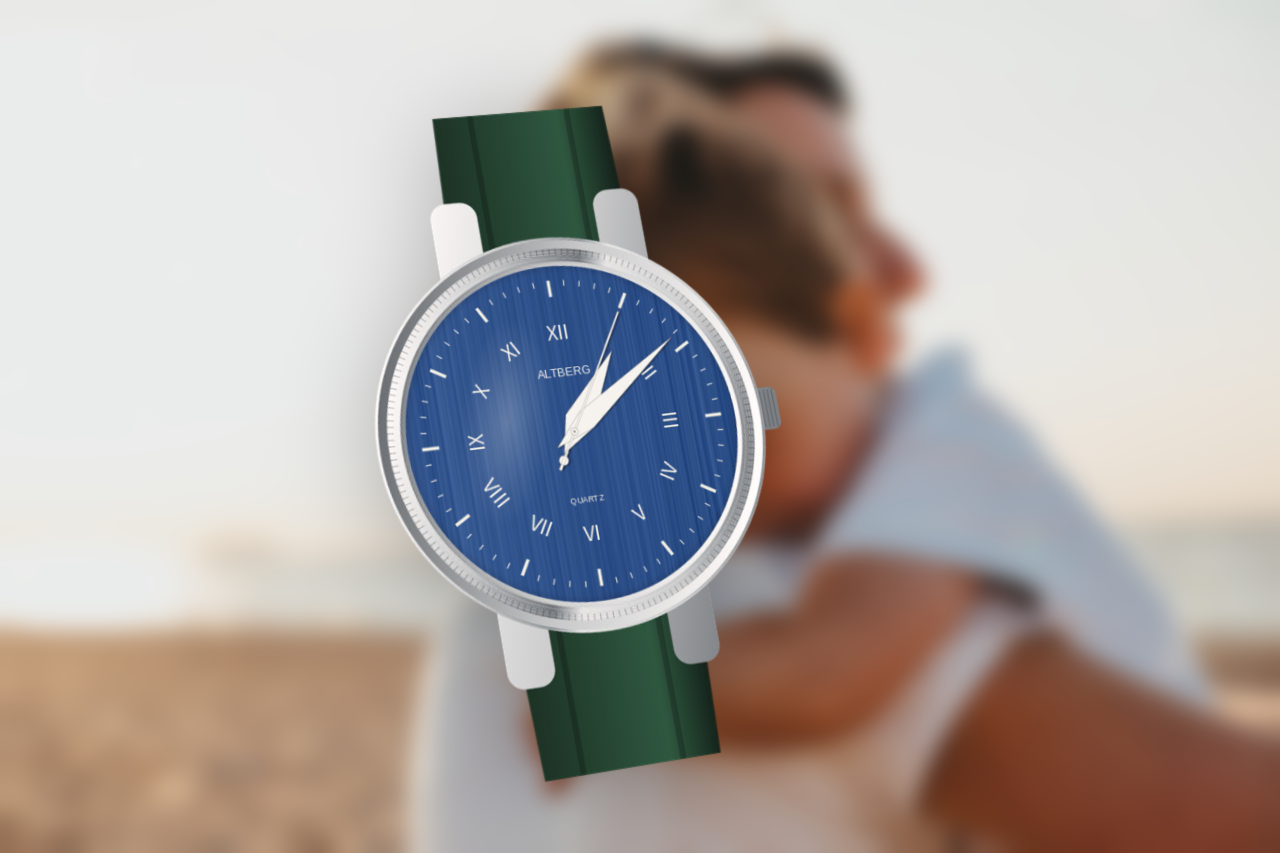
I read {"hour": 1, "minute": 9, "second": 5}
